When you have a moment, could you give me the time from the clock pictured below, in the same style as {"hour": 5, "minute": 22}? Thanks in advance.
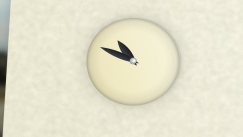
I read {"hour": 10, "minute": 49}
